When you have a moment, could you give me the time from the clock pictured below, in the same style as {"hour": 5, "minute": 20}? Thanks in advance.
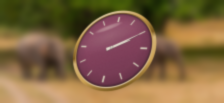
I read {"hour": 2, "minute": 10}
